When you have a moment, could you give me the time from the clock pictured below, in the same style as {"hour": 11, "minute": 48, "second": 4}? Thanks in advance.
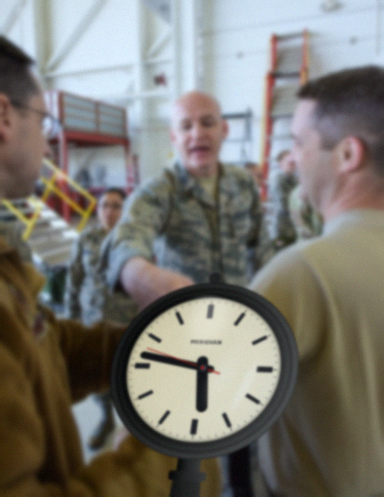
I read {"hour": 5, "minute": 46, "second": 48}
